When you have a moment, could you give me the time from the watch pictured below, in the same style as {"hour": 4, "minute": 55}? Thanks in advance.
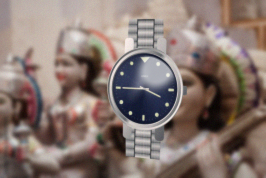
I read {"hour": 3, "minute": 45}
